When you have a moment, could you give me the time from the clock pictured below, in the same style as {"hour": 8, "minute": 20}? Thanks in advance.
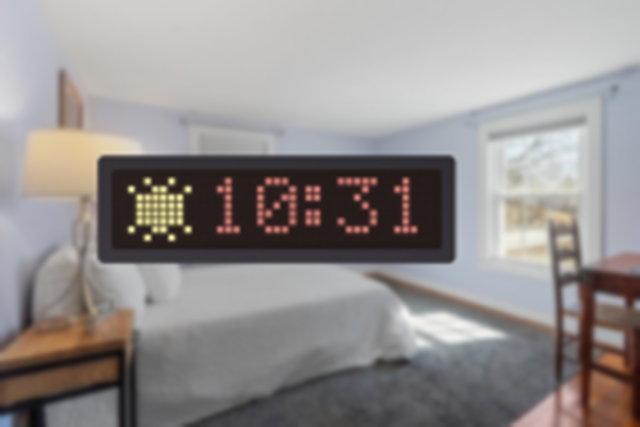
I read {"hour": 10, "minute": 31}
